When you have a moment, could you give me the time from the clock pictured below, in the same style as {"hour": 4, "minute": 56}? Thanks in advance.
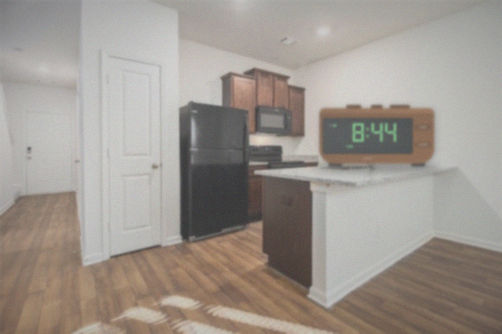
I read {"hour": 8, "minute": 44}
